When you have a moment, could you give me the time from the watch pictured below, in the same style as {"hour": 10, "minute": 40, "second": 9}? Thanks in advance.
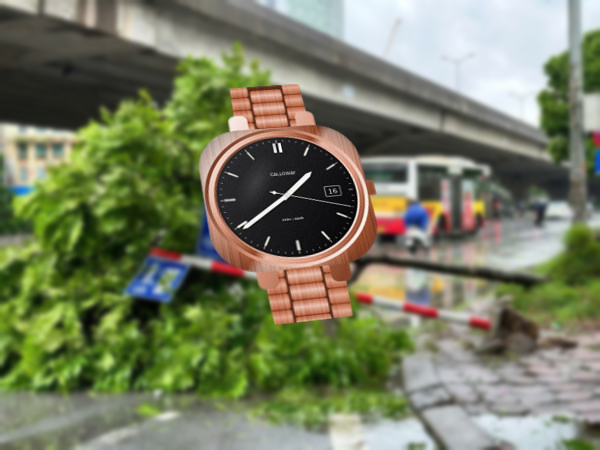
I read {"hour": 1, "minute": 39, "second": 18}
